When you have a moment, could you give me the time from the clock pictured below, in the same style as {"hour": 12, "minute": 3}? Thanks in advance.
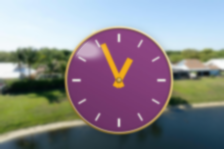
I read {"hour": 12, "minute": 56}
